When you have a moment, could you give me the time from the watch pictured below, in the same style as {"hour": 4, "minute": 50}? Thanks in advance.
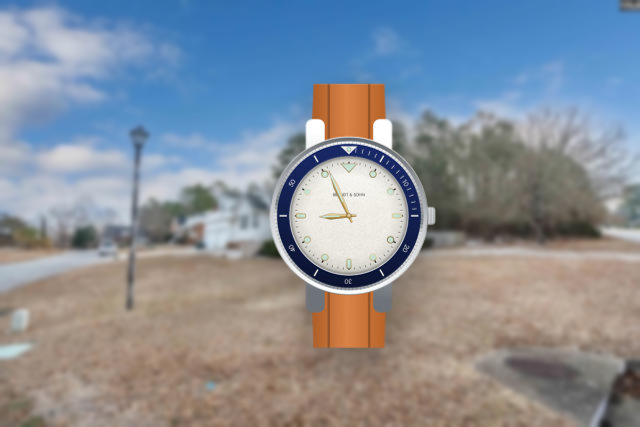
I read {"hour": 8, "minute": 56}
